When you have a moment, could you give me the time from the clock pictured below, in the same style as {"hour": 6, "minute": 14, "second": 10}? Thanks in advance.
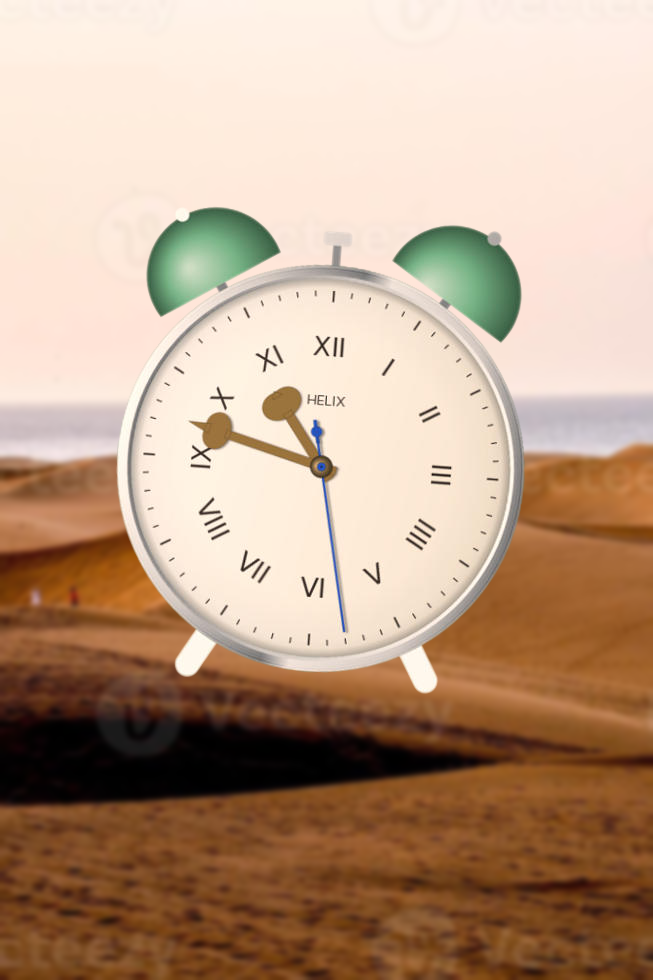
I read {"hour": 10, "minute": 47, "second": 28}
